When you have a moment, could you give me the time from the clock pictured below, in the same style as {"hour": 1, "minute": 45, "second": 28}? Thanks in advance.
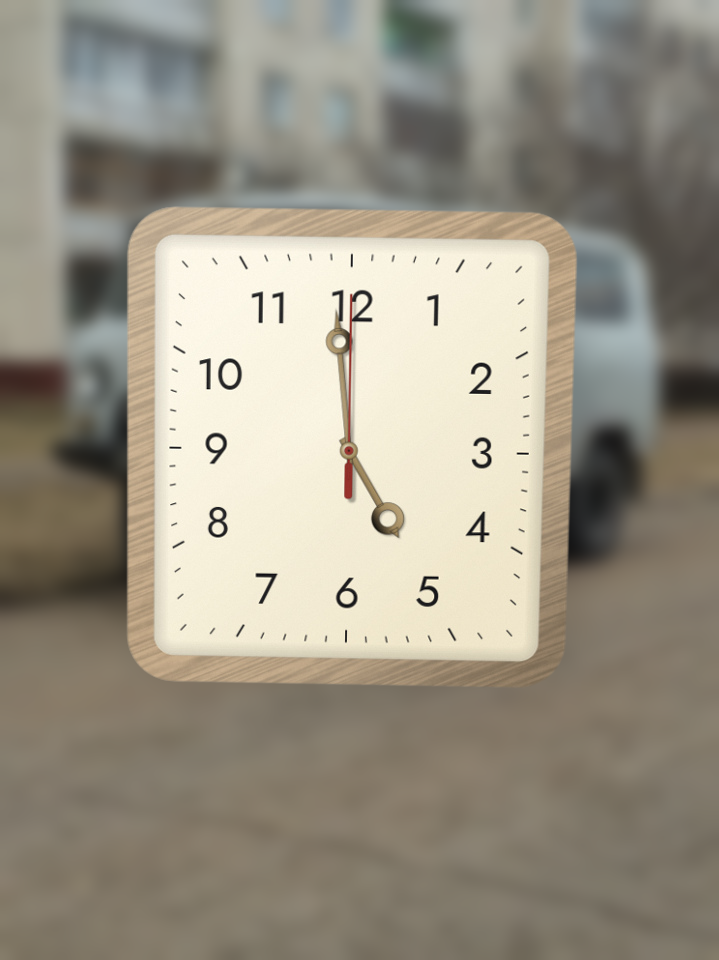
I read {"hour": 4, "minute": 59, "second": 0}
